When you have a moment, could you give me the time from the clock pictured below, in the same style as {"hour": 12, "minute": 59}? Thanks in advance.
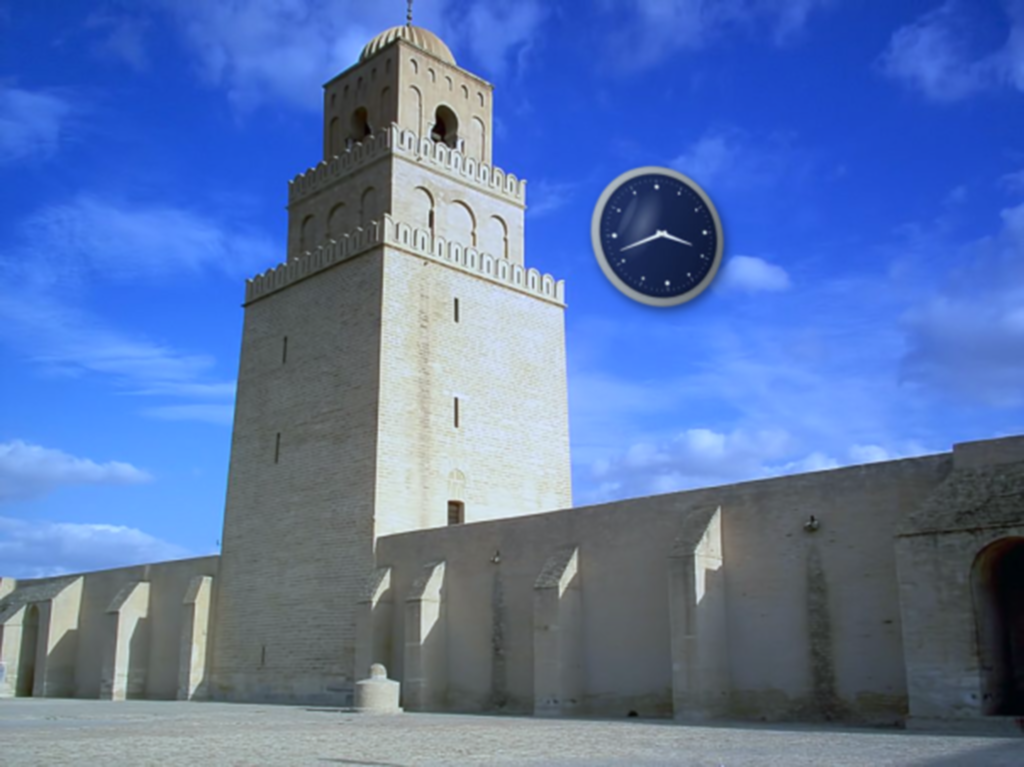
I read {"hour": 3, "minute": 42}
